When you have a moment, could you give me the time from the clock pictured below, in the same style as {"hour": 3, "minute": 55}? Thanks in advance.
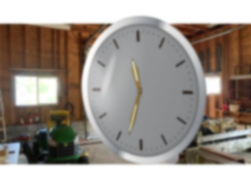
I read {"hour": 11, "minute": 33}
